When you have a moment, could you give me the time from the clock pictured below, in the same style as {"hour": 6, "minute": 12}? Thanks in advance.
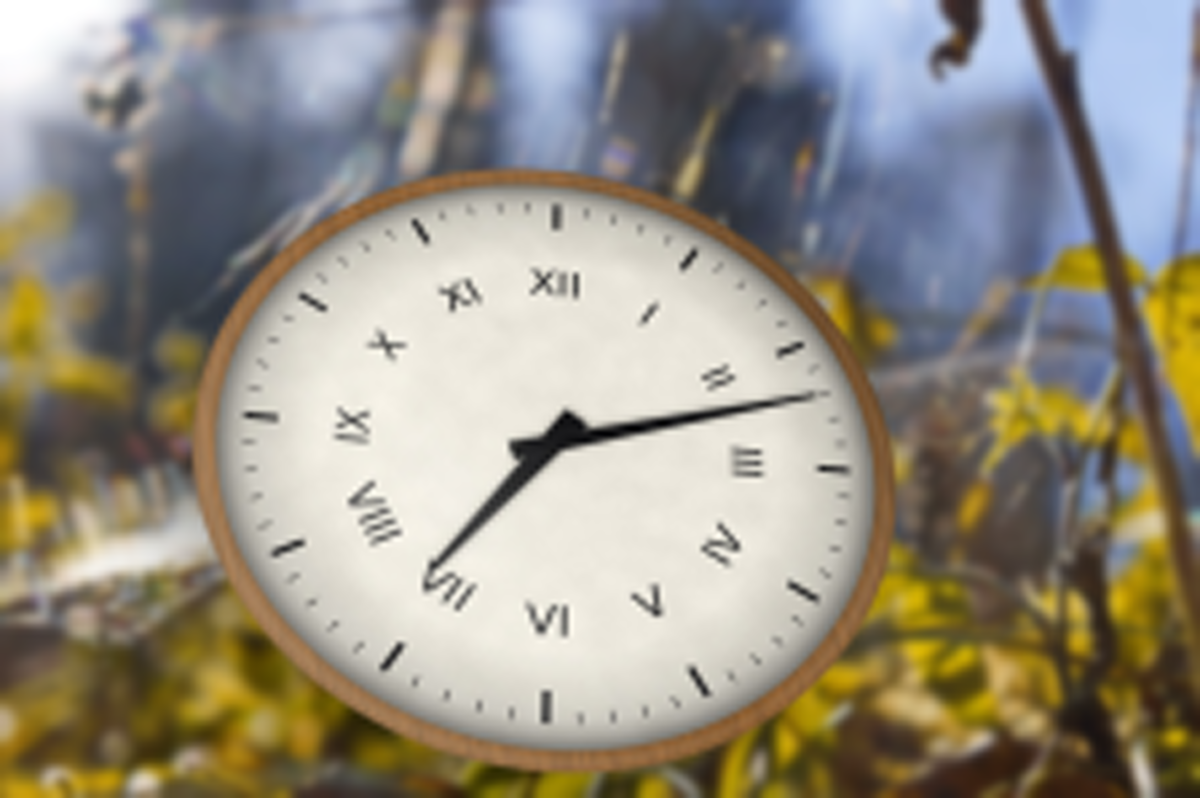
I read {"hour": 7, "minute": 12}
